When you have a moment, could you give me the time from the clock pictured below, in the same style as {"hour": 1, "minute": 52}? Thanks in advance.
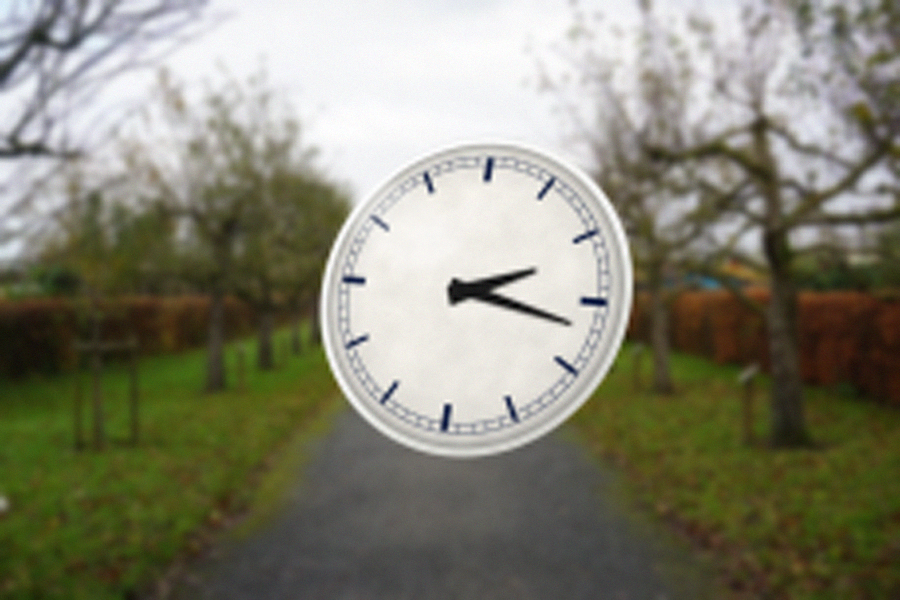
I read {"hour": 2, "minute": 17}
